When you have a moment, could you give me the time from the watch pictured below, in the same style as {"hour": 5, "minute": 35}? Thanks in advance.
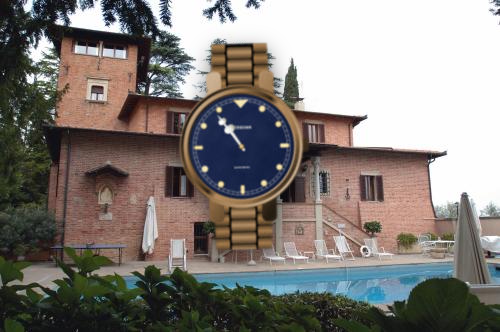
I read {"hour": 10, "minute": 54}
